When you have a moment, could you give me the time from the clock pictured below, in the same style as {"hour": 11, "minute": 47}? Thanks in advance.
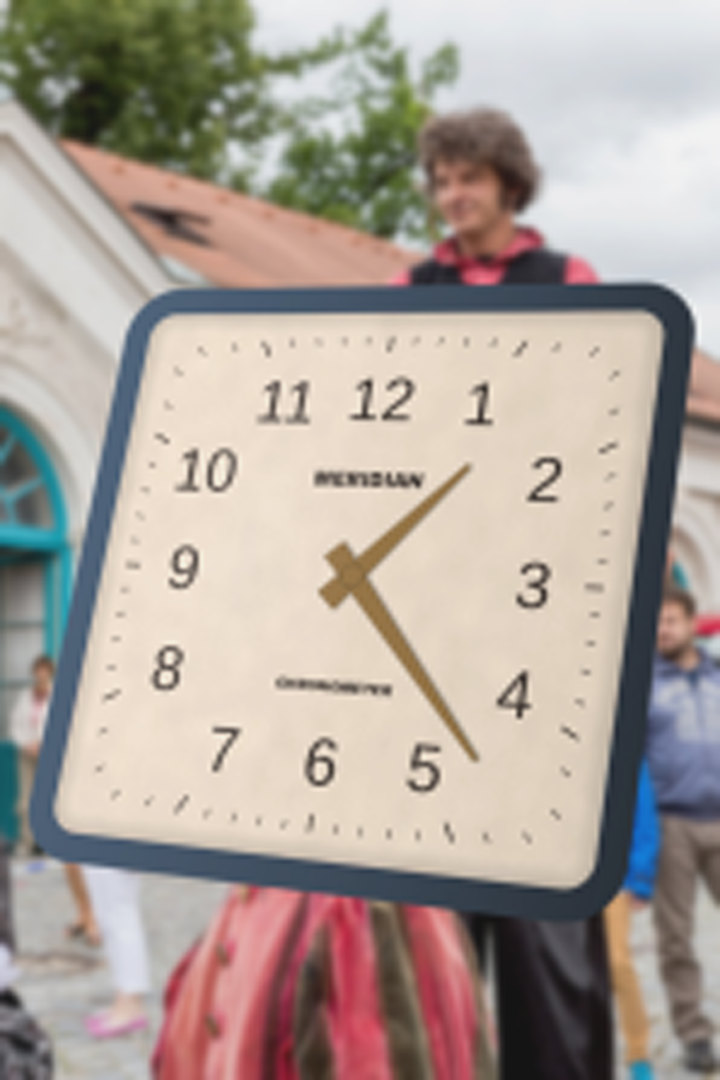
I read {"hour": 1, "minute": 23}
